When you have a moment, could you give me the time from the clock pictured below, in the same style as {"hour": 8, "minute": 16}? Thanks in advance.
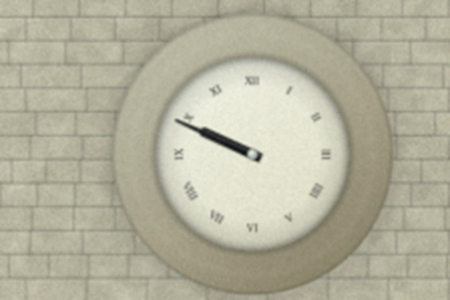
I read {"hour": 9, "minute": 49}
